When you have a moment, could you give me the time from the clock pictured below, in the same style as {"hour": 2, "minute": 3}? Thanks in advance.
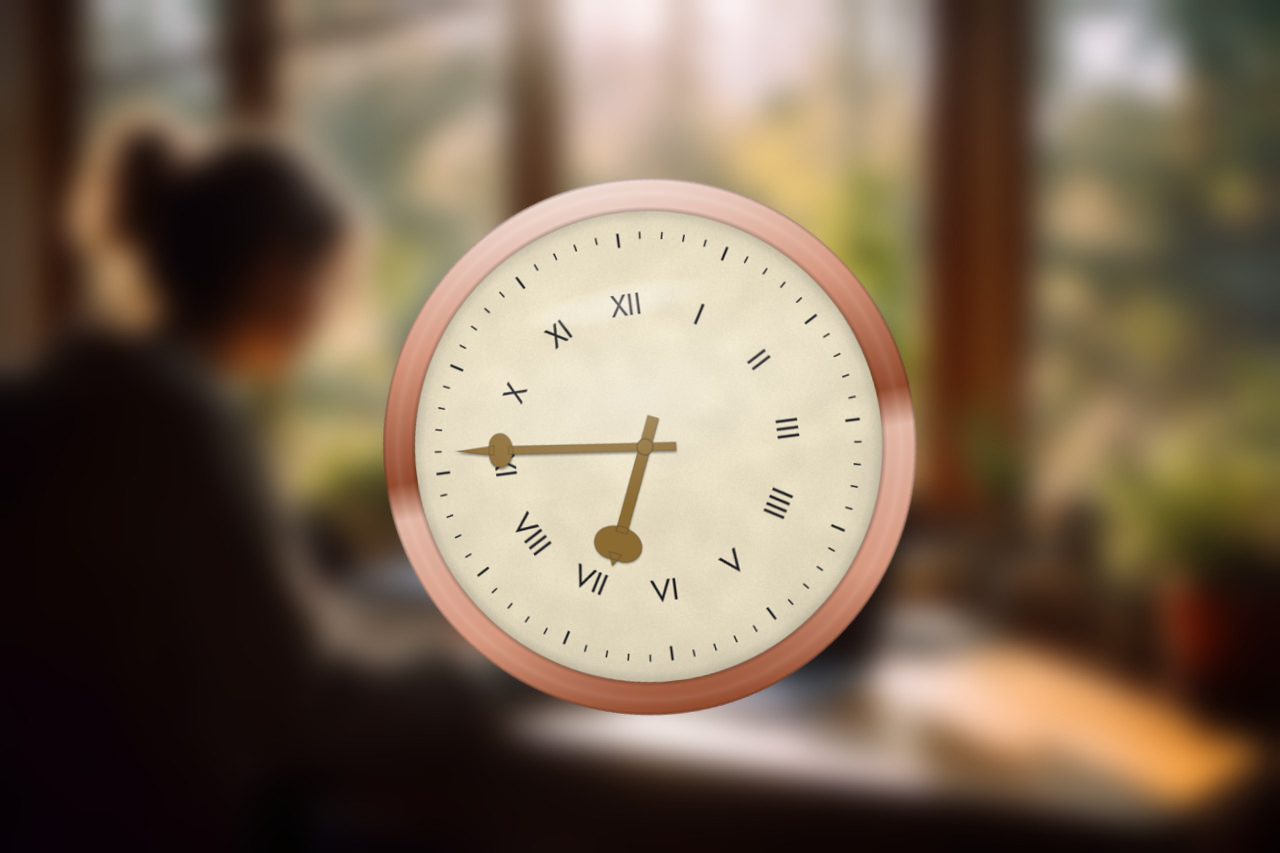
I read {"hour": 6, "minute": 46}
